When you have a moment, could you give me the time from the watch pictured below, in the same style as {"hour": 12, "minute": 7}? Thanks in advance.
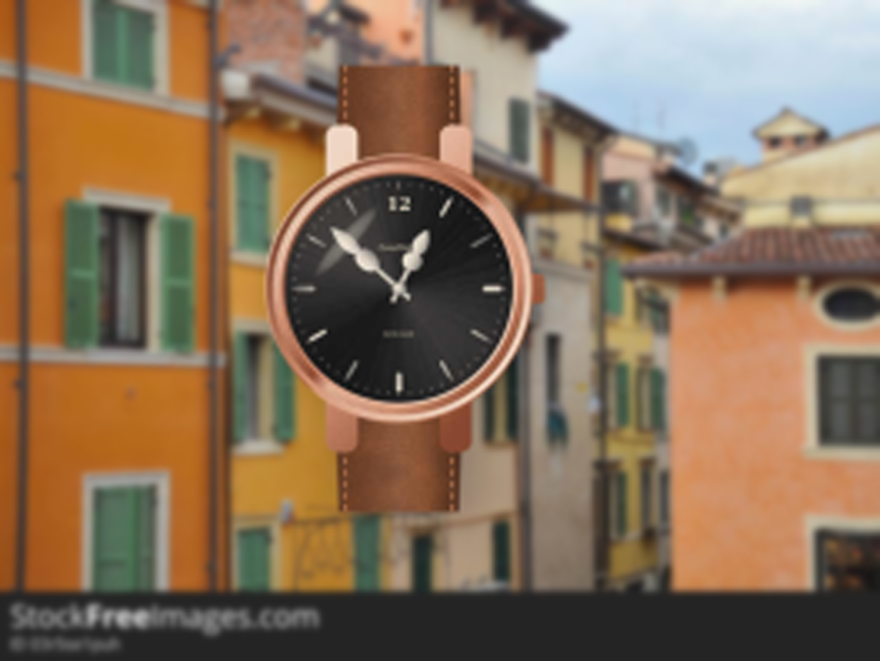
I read {"hour": 12, "minute": 52}
